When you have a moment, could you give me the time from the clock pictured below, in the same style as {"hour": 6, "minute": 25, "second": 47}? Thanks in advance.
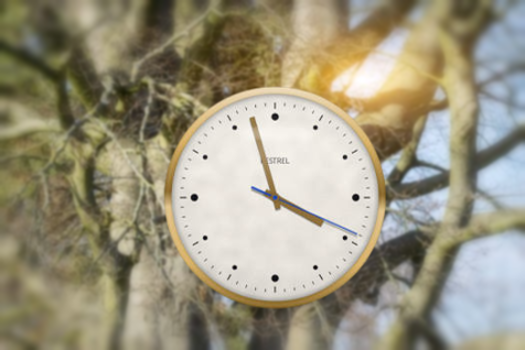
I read {"hour": 3, "minute": 57, "second": 19}
